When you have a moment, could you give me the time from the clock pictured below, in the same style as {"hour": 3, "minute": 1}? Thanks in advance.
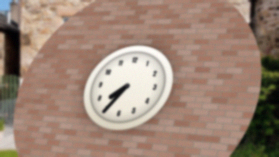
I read {"hour": 7, "minute": 35}
